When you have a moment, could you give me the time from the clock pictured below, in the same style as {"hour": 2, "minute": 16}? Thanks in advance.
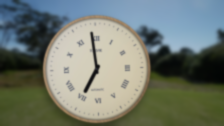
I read {"hour": 6, "minute": 59}
